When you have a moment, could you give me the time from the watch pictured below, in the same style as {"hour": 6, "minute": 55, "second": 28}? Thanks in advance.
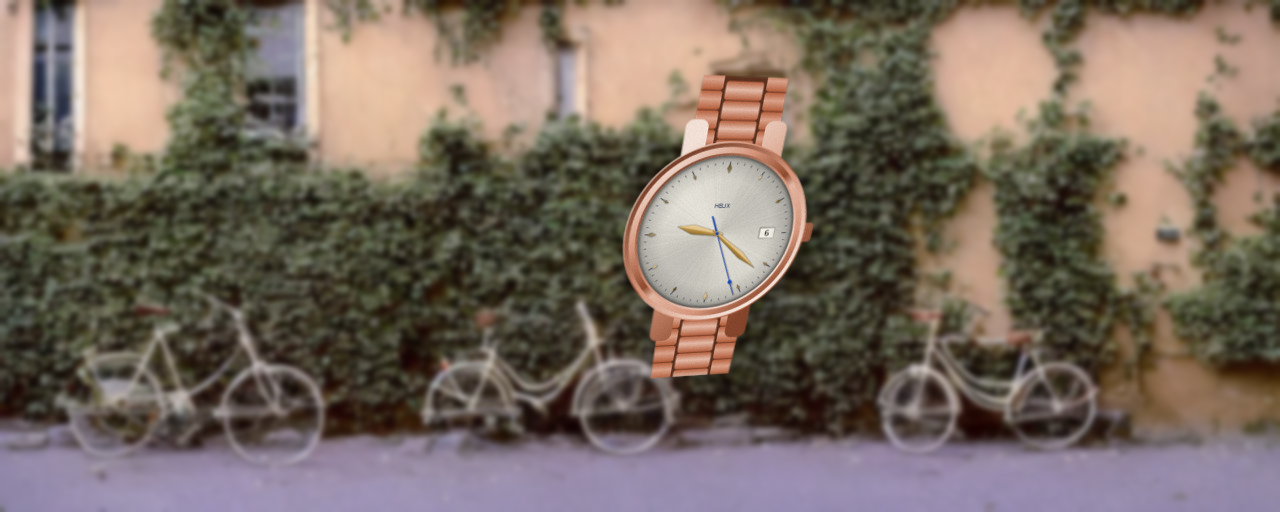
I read {"hour": 9, "minute": 21, "second": 26}
